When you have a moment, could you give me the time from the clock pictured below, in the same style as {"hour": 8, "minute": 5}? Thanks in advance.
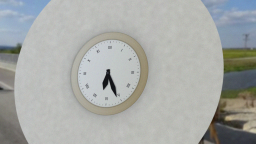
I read {"hour": 6, "minute": 26}
